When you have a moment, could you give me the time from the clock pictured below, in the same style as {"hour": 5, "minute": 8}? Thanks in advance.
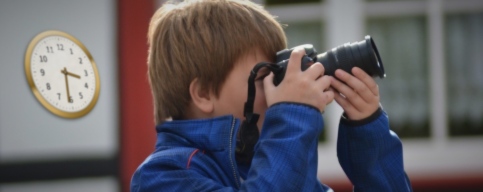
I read {"hour": 3, "minute": 31}
